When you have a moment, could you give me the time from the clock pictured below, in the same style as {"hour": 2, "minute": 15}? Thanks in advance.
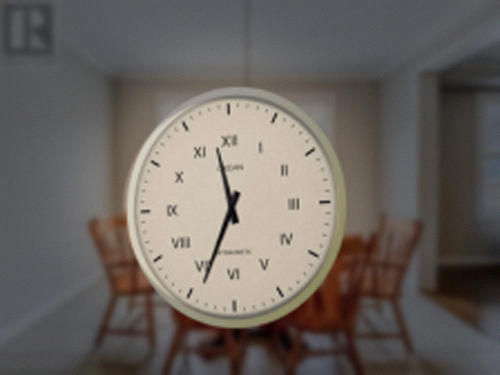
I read {"hour": 11, "minute": 34}
